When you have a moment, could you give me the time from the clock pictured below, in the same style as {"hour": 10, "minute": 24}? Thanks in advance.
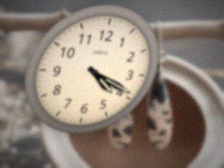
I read {"hour": 4, "minute": 19}
